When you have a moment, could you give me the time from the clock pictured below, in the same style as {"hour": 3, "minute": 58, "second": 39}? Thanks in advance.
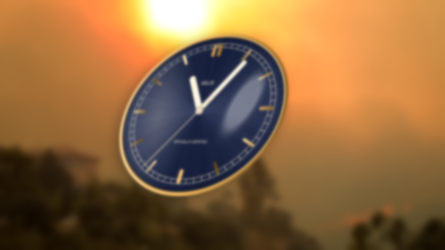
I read {"hour": 11, "minute": 5, "second": 36}
